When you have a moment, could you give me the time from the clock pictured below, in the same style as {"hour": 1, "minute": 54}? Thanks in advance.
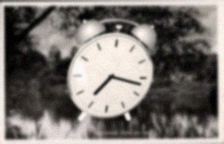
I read {"hour": 7, "minute": 17}
